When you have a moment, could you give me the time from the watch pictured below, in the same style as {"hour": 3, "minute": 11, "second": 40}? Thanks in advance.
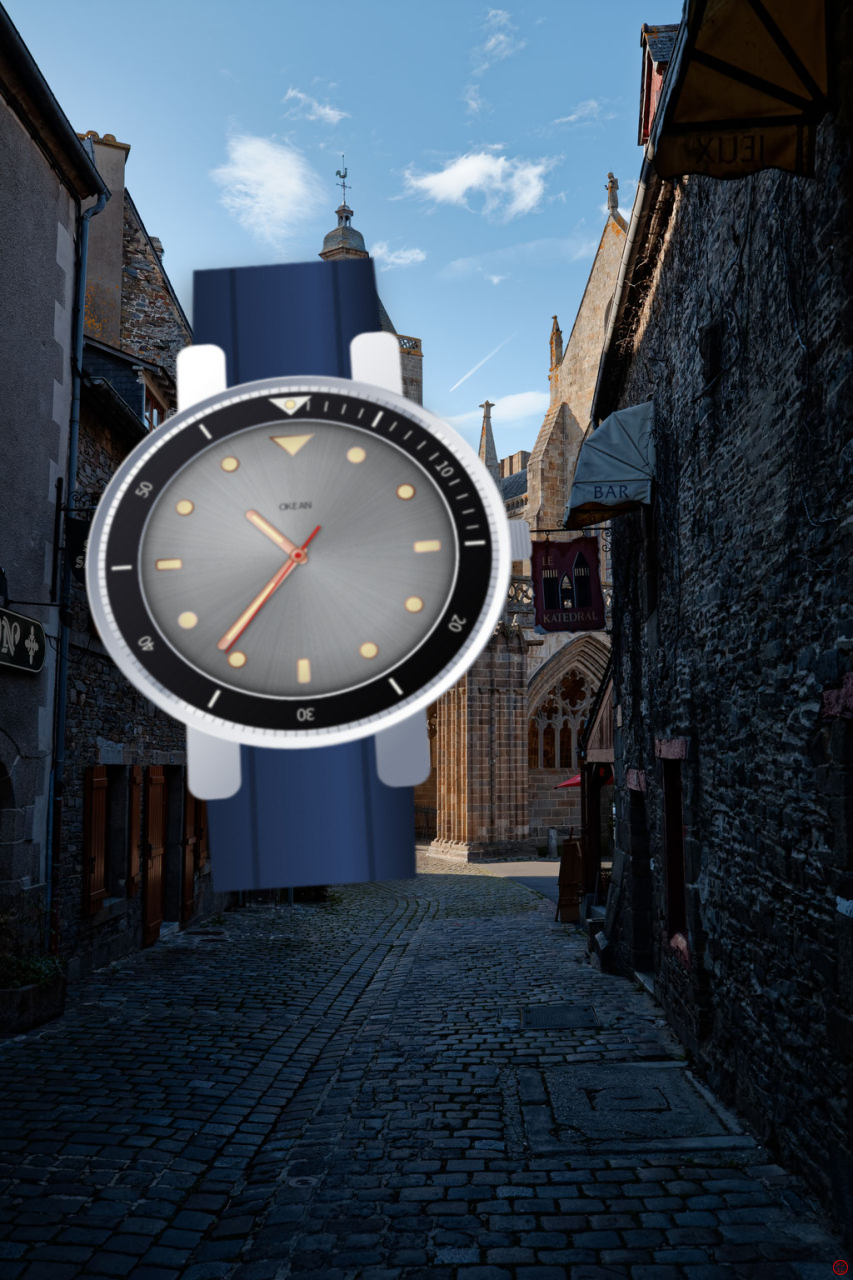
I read {"hour": 10, "minute": 36, "second": 36}
